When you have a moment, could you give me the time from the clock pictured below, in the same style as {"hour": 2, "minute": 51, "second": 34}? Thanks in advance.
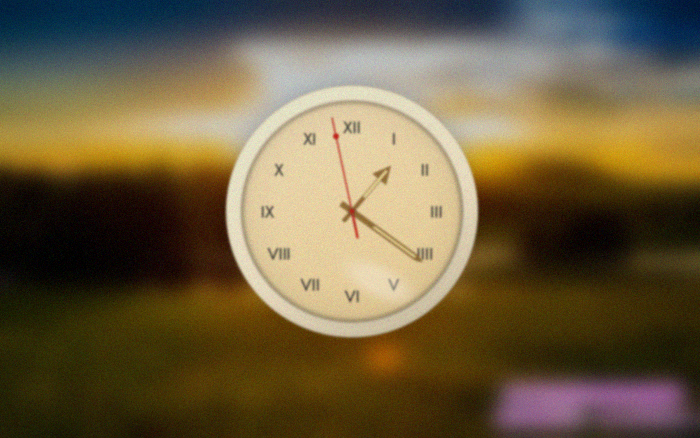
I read {"hour": 1, "minute": 20, "second": 58}
